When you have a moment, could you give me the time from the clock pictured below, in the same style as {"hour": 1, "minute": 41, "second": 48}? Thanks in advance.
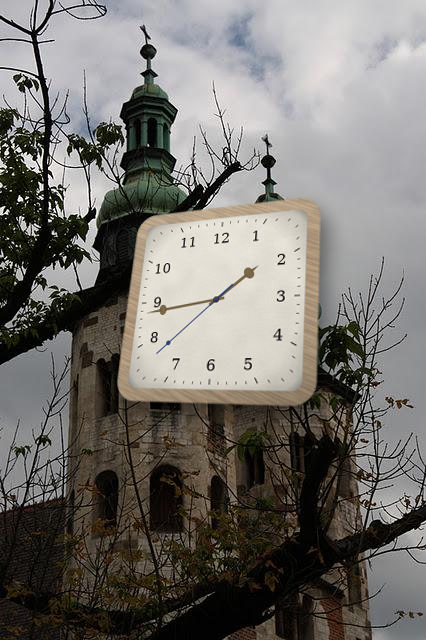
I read {"hour": 1, "minute": 43, "second": 38}
